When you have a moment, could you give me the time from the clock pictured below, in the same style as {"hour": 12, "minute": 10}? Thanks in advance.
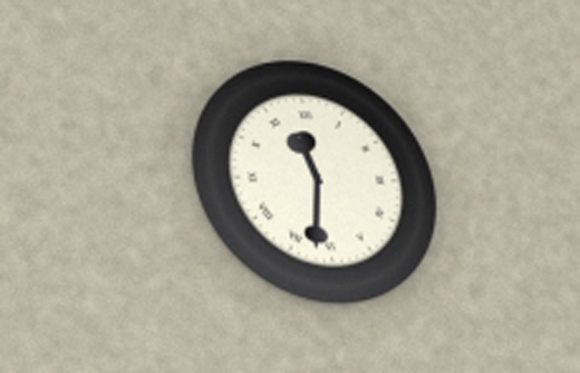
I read {"hour": 11, "minute": 32}
